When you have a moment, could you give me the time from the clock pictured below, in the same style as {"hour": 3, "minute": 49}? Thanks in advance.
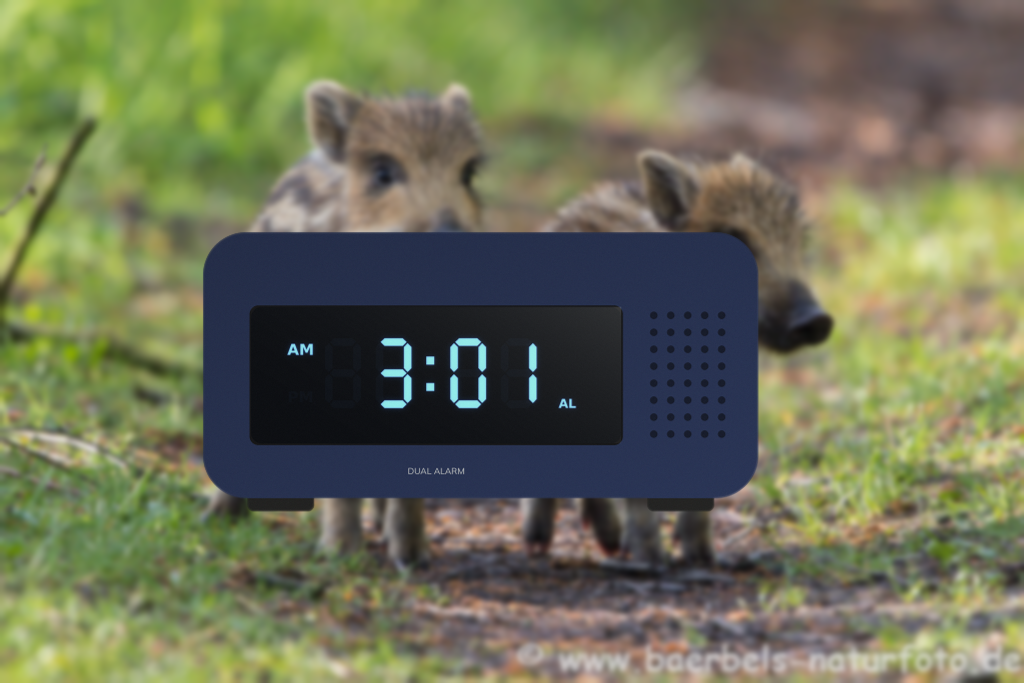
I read {"hour": 3, "minute": 1}
